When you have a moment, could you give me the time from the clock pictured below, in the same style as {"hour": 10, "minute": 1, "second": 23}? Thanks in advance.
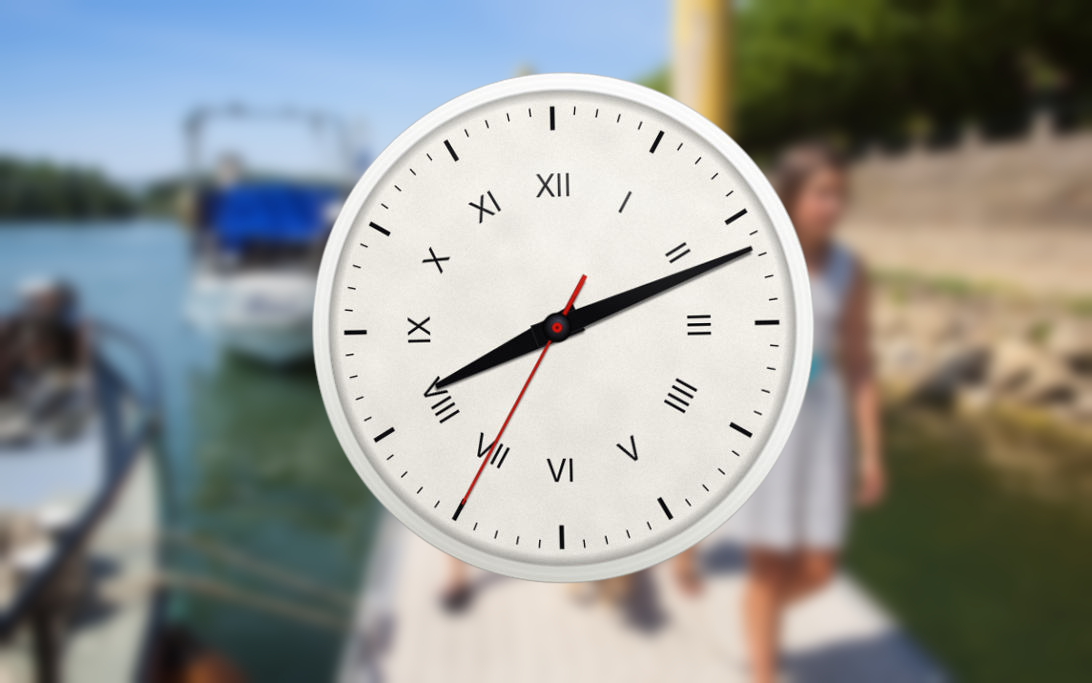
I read {"hour": 8, "minute": 11, "second": 35}
